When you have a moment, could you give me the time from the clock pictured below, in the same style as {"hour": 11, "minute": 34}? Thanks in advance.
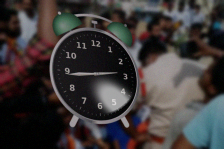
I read {"hour": 2, "minute": 44}
